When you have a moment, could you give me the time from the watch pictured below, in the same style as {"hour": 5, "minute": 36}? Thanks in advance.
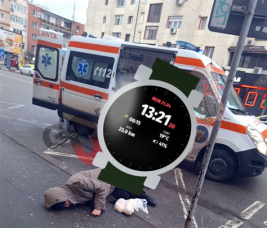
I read {"hour": 13, "minute": 21}
